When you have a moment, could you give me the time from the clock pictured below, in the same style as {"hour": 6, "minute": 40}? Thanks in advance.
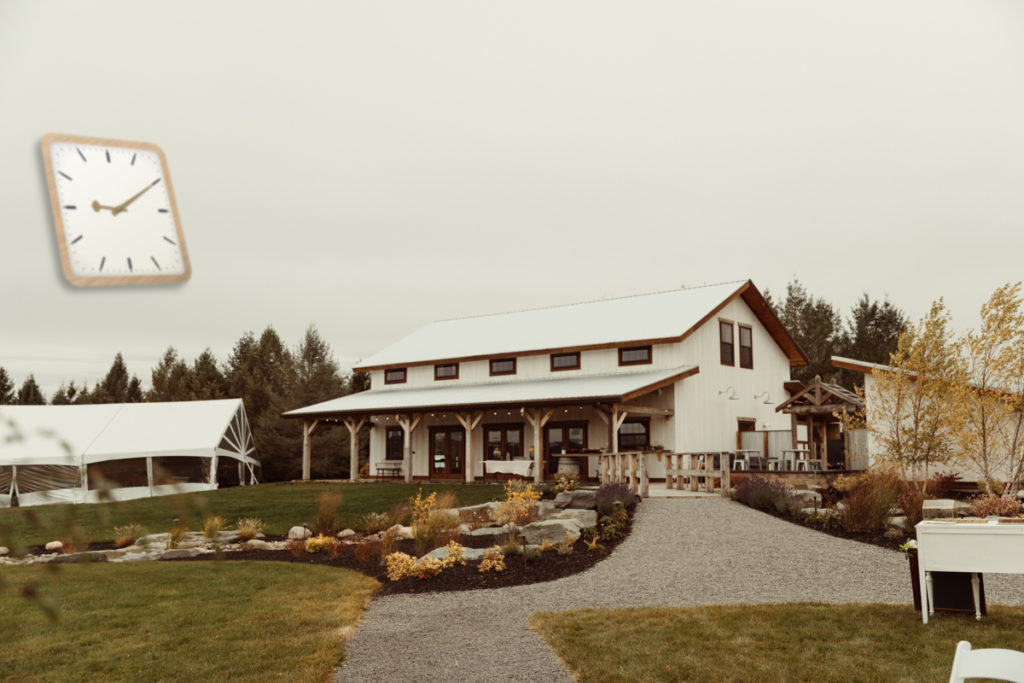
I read {"hour": 9, "minute": 10}
